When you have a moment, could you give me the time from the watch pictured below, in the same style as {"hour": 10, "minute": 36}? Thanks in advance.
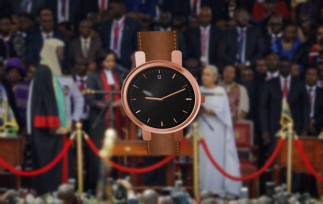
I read {"hour": 9, "minute": 11}
